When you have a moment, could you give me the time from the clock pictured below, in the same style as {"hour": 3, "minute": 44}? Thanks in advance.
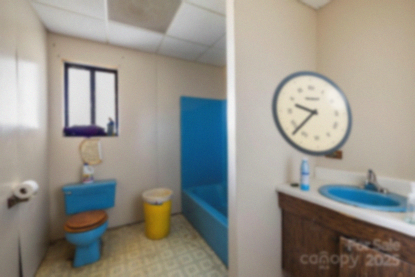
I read {"hour": 9, "minute": 38}
